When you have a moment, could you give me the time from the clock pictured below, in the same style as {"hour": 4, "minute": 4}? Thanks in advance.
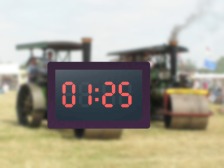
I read {"hour": 1, "minute": 25}
